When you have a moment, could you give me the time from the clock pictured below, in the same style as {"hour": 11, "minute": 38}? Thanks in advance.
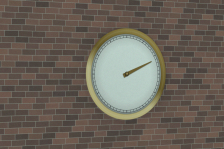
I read {"hour": 2, "minute": 11}
